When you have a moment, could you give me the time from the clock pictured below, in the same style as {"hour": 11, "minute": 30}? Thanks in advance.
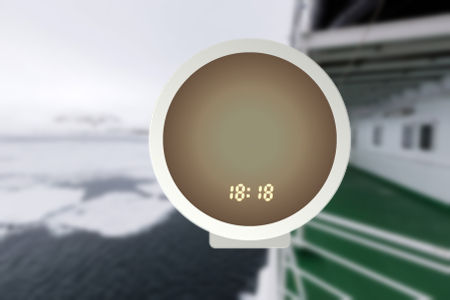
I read {"hour": 18, "minute": 18}
